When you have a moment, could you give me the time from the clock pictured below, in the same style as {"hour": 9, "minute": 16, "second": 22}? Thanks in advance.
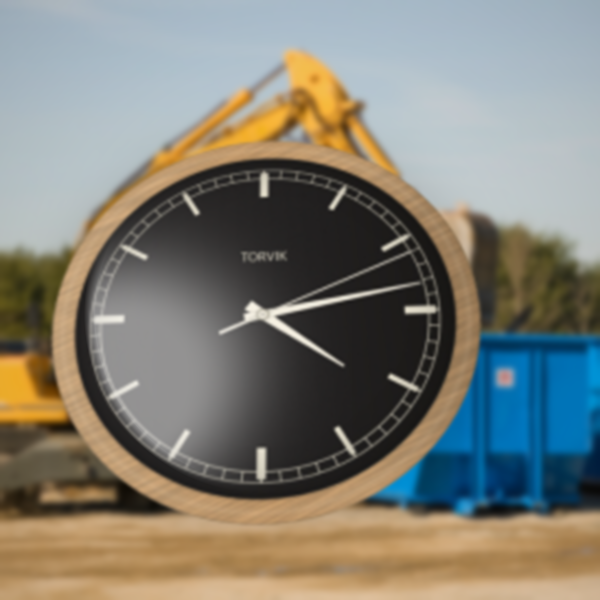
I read {"hour": 4, "minute": 13, "second": 11}
